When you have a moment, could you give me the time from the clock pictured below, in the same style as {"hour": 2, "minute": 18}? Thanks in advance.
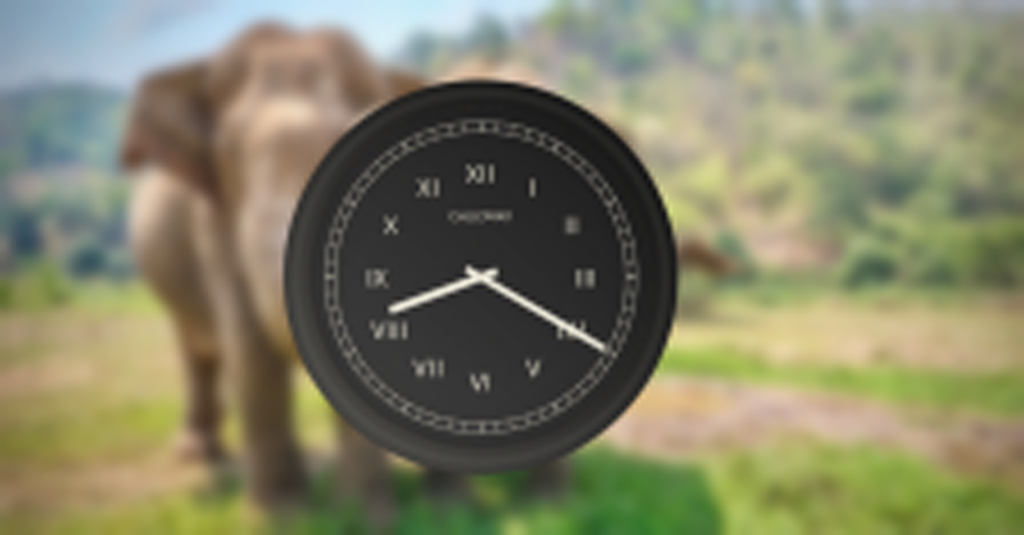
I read {"hour": 8, "minute": 20}
